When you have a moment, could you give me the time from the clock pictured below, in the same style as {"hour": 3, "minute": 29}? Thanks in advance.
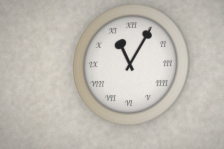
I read {"hour": 11, "minute": 5}
